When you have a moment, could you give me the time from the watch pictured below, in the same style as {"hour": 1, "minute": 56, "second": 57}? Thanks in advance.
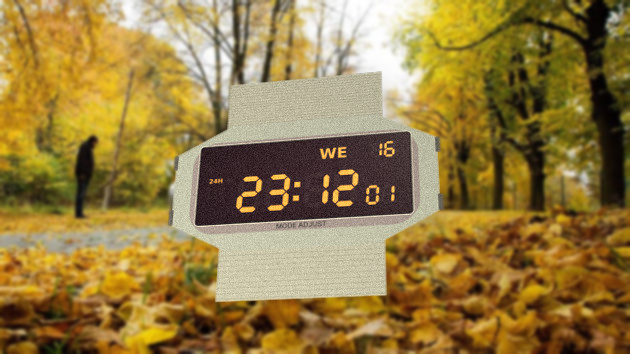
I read {"hour": 23, "minute": 12, "second": 1}
